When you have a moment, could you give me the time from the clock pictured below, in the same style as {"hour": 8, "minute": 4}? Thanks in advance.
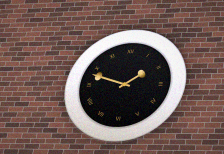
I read {"hour": 1, "minute": 48}
